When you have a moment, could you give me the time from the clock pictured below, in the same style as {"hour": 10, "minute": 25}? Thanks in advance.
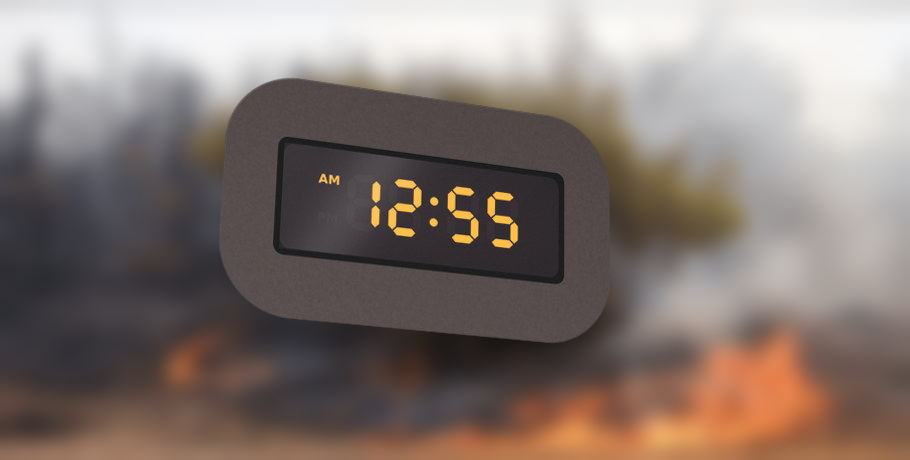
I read {"hour": 12, "minute": 55}
